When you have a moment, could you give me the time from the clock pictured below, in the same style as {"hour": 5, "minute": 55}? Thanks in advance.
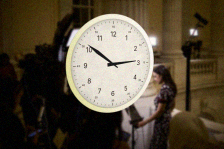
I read {"hour": 2, "minute": 51}
